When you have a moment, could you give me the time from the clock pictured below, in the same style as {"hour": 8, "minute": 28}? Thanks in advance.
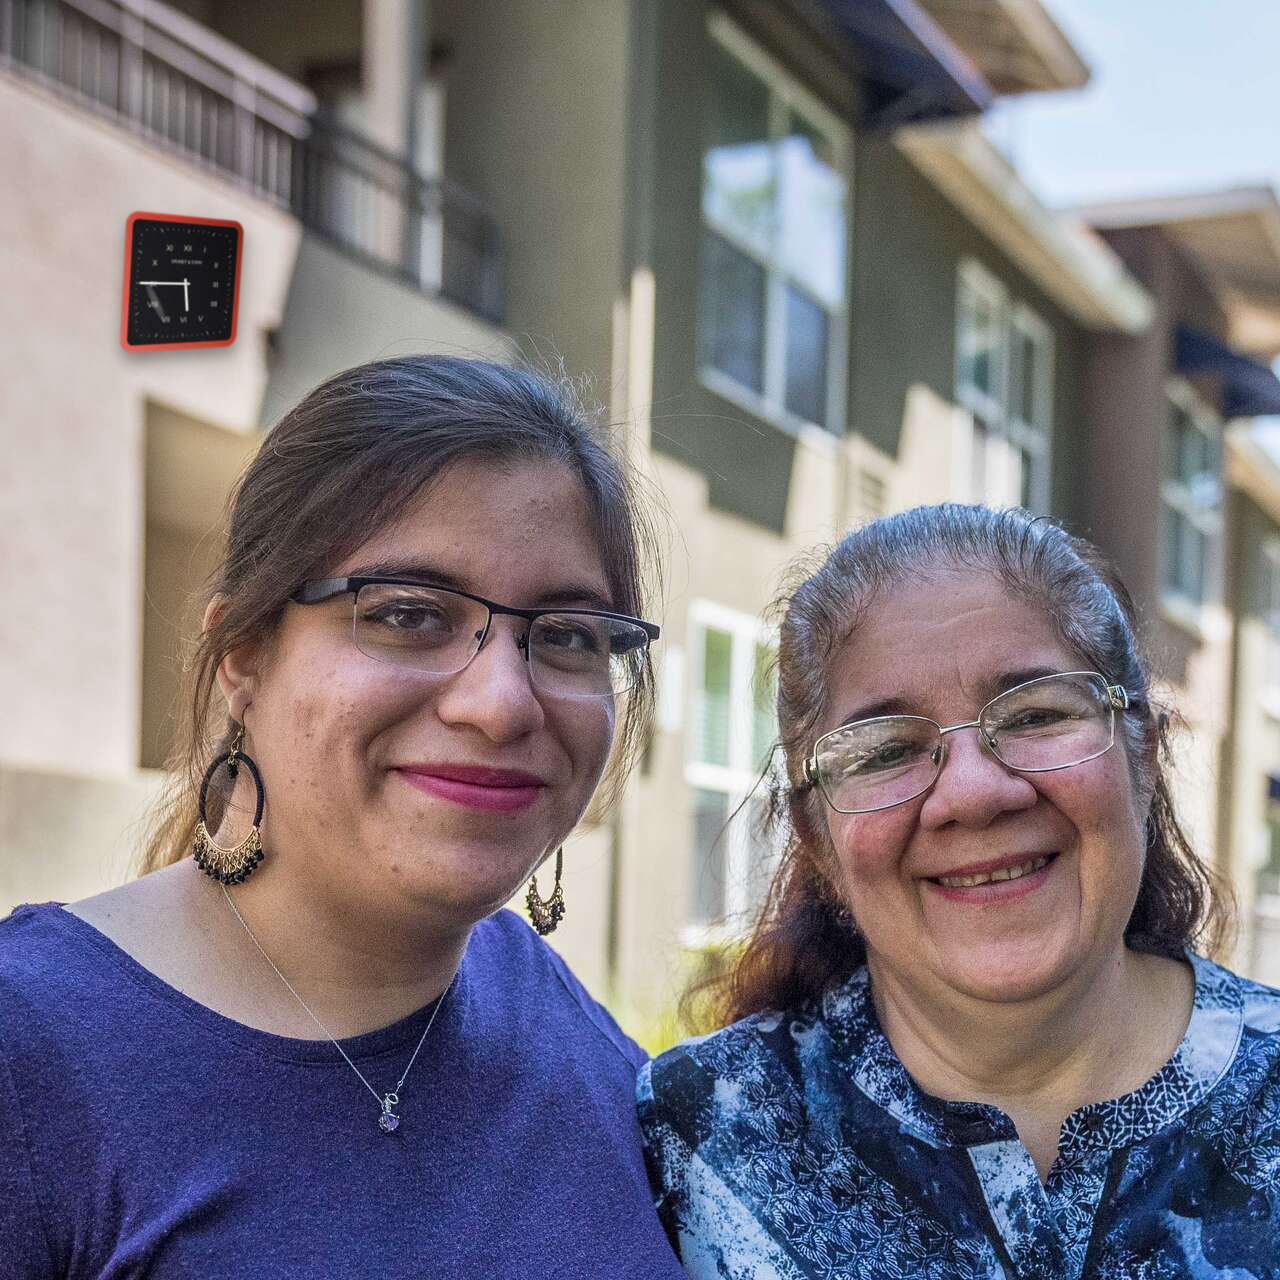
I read {"hour": 5, "minute": 45}
